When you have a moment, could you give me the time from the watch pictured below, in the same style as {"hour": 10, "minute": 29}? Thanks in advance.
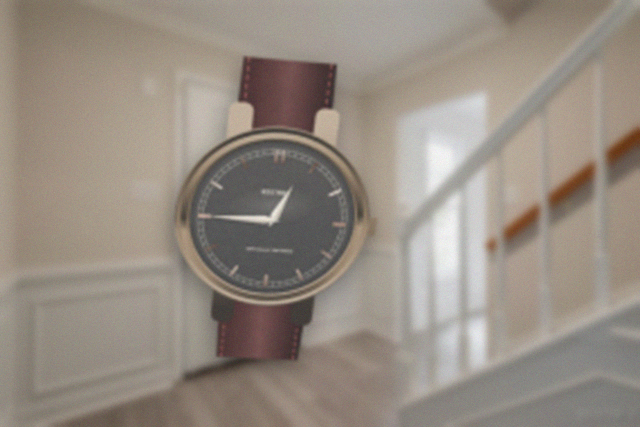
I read {"hour": 12, "minute": 45}
